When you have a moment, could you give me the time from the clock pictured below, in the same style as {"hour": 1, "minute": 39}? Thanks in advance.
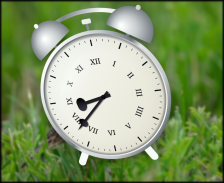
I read {"hour": 8, "minute": 38}
